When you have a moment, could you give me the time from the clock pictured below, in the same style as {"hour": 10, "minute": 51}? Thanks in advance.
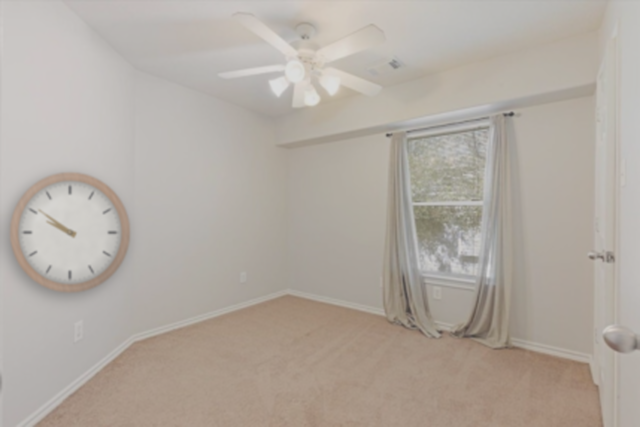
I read {"hour": 9, "minute": 51}
